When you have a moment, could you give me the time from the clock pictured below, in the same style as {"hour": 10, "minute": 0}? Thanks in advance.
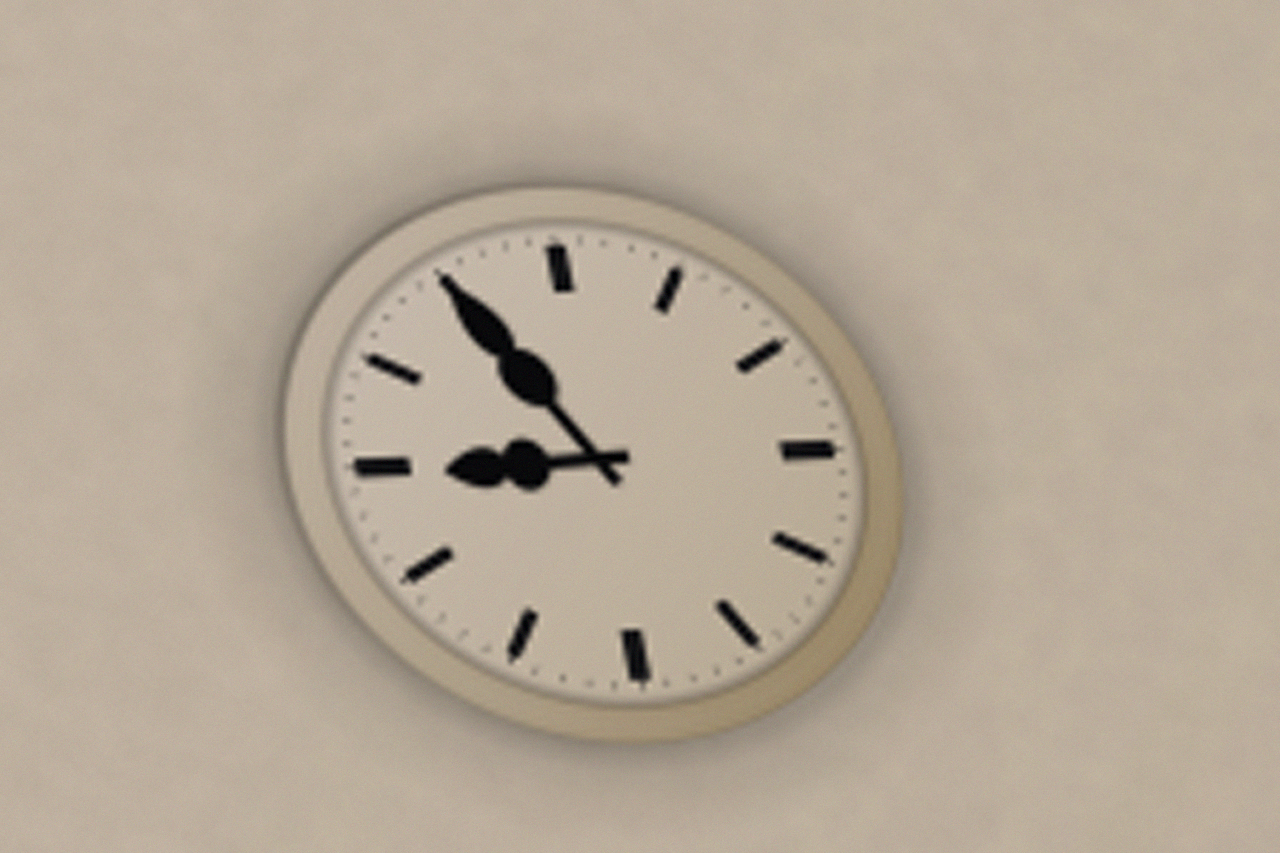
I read {"hour": 8, "minute": 55}
